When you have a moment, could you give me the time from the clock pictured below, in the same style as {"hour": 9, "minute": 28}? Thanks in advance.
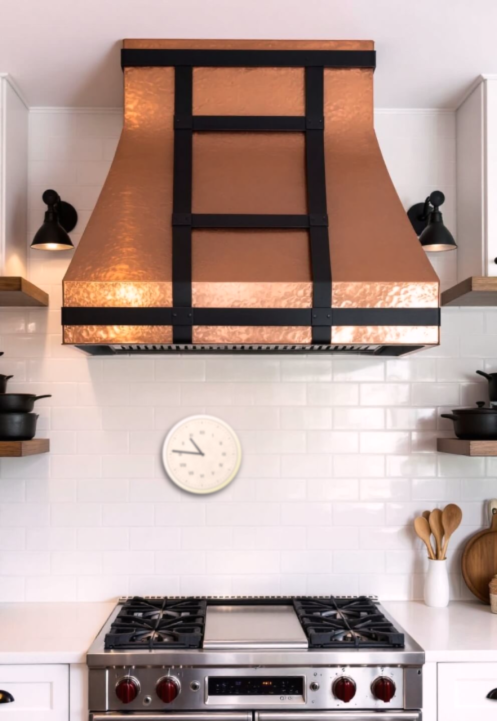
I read {"hour": 10, "minute": 46}
